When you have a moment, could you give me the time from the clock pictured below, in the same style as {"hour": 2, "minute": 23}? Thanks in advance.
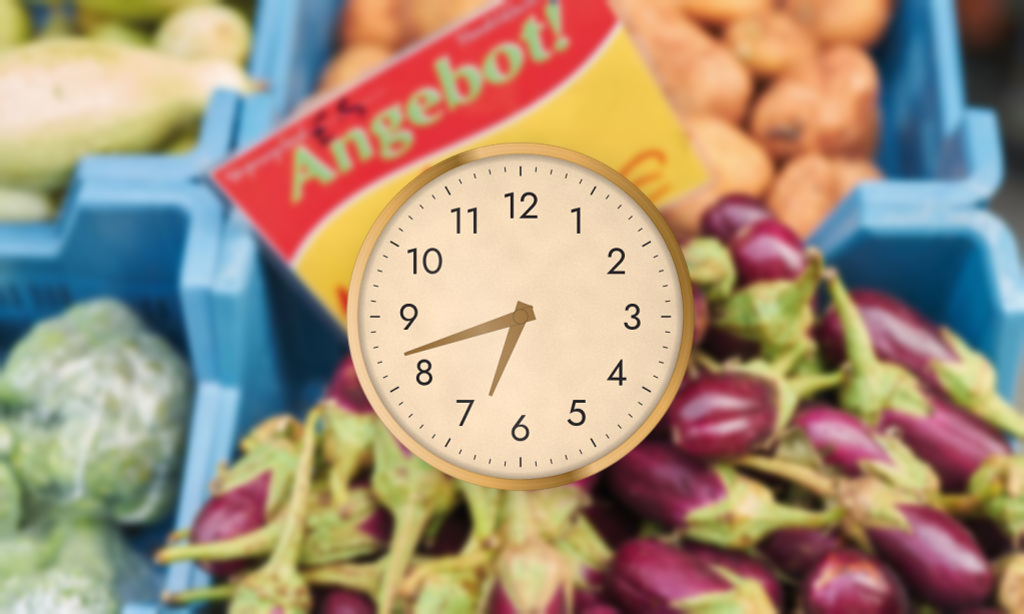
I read {"hour": 6, "minute": 42}
